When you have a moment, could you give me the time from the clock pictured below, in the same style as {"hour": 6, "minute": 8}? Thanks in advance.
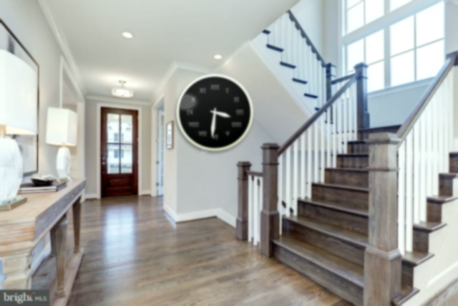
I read {"hour": 3, "minute": 31}
